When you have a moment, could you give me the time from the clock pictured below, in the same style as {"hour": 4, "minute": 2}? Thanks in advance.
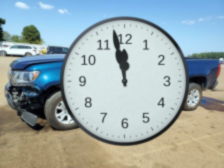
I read {"hour": 11, "minute": 58}
